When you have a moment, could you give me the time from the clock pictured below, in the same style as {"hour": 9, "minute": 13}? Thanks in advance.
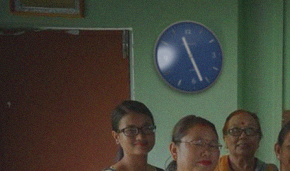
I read {"hour": 11, "minute": 27}
